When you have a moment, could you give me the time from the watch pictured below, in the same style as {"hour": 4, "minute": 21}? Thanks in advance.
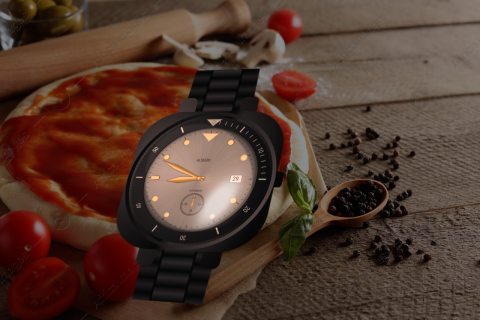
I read {"hour": 8, "minute": 49}
